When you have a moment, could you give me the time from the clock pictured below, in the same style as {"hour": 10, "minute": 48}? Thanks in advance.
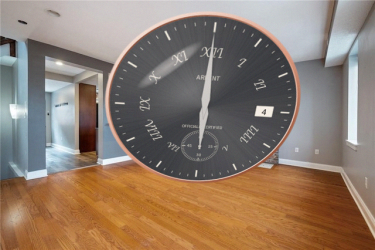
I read {"hour": 6, "minute": 0}
